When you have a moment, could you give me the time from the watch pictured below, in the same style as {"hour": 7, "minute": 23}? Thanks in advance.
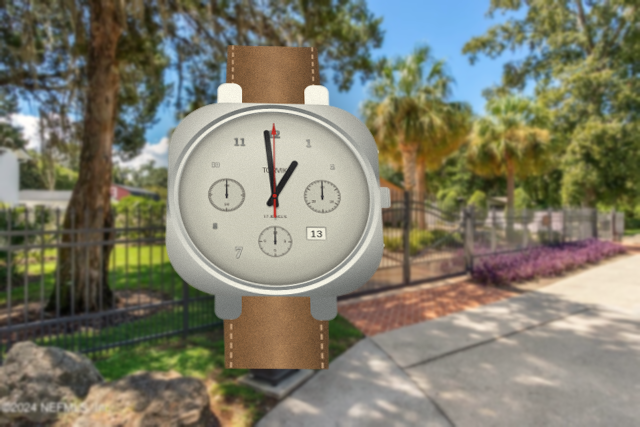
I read {"hour": 12, "minute": 59}
